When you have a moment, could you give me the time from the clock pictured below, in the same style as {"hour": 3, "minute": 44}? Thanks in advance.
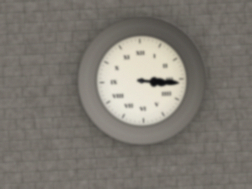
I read {"hour": 3, "minute": 16}
